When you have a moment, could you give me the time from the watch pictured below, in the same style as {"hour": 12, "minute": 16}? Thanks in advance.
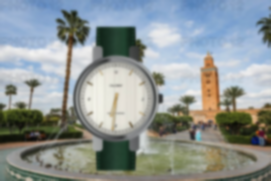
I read {"hour": 6, "minute": 31}
